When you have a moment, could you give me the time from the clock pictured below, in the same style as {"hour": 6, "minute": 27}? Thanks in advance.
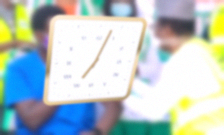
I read {"hour": 7, "minute": 3}
